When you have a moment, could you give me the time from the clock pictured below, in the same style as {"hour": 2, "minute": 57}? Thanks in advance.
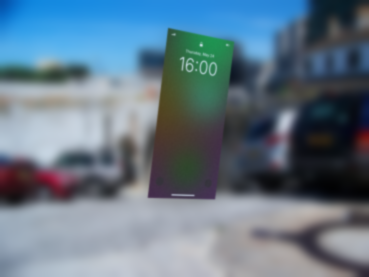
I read {"hour": 16, "minute": 0}
